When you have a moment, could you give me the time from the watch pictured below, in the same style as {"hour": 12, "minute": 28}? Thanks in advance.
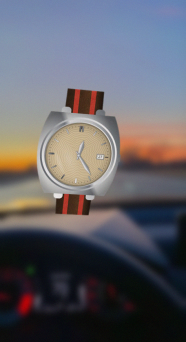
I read {"hour": 12, "minute": 24}
